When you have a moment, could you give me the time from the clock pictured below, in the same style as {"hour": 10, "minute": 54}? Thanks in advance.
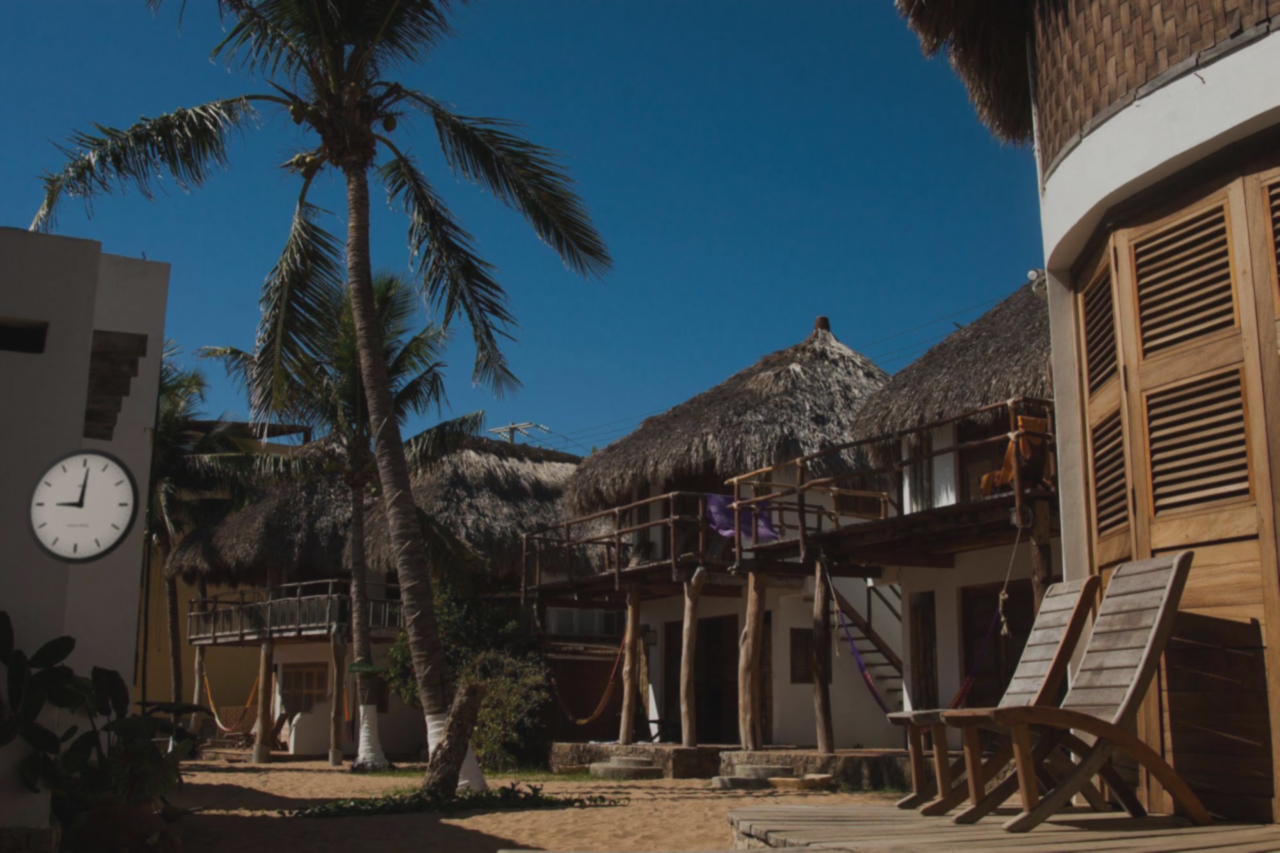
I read {"hour": 9, "minute": 1}
